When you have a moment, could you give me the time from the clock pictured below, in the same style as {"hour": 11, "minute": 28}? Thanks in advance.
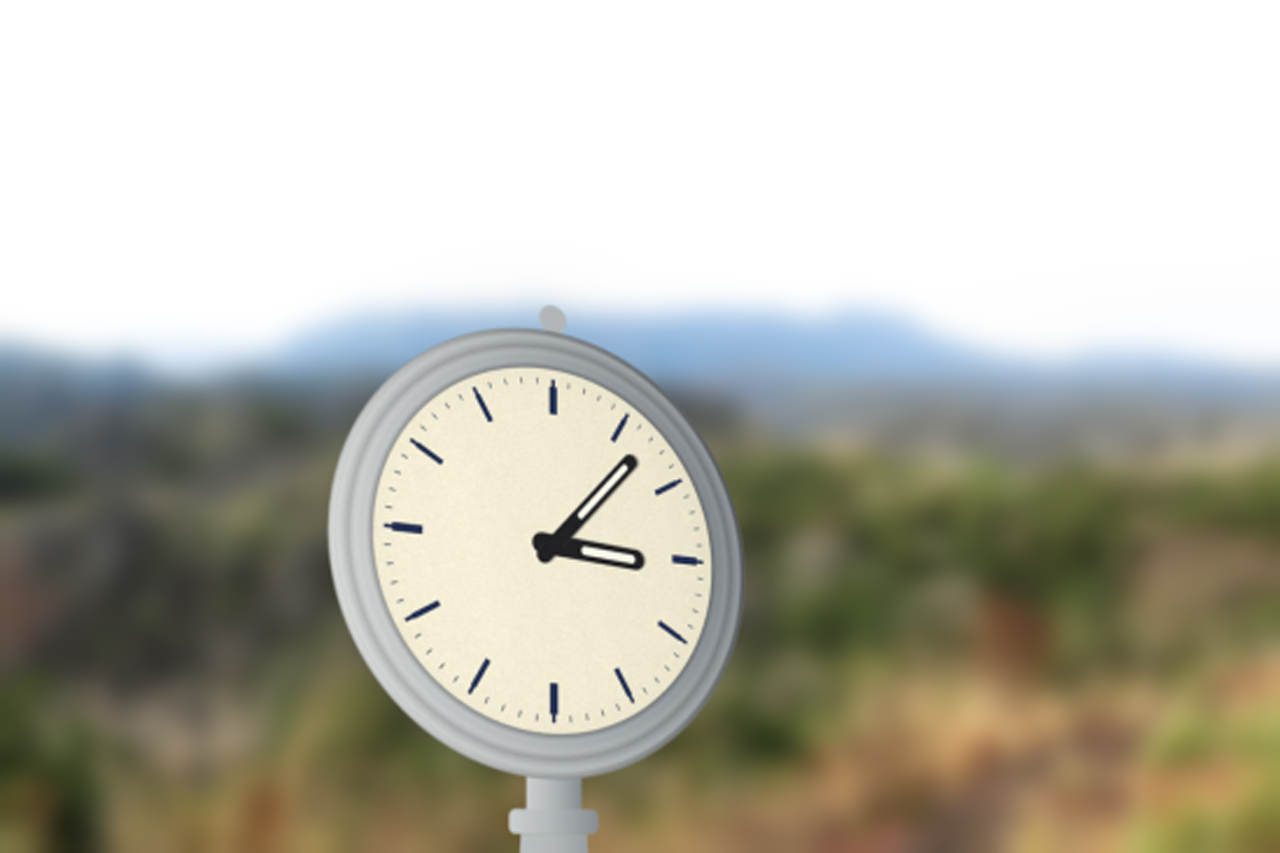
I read {"hour": 3, "minute": 7}
